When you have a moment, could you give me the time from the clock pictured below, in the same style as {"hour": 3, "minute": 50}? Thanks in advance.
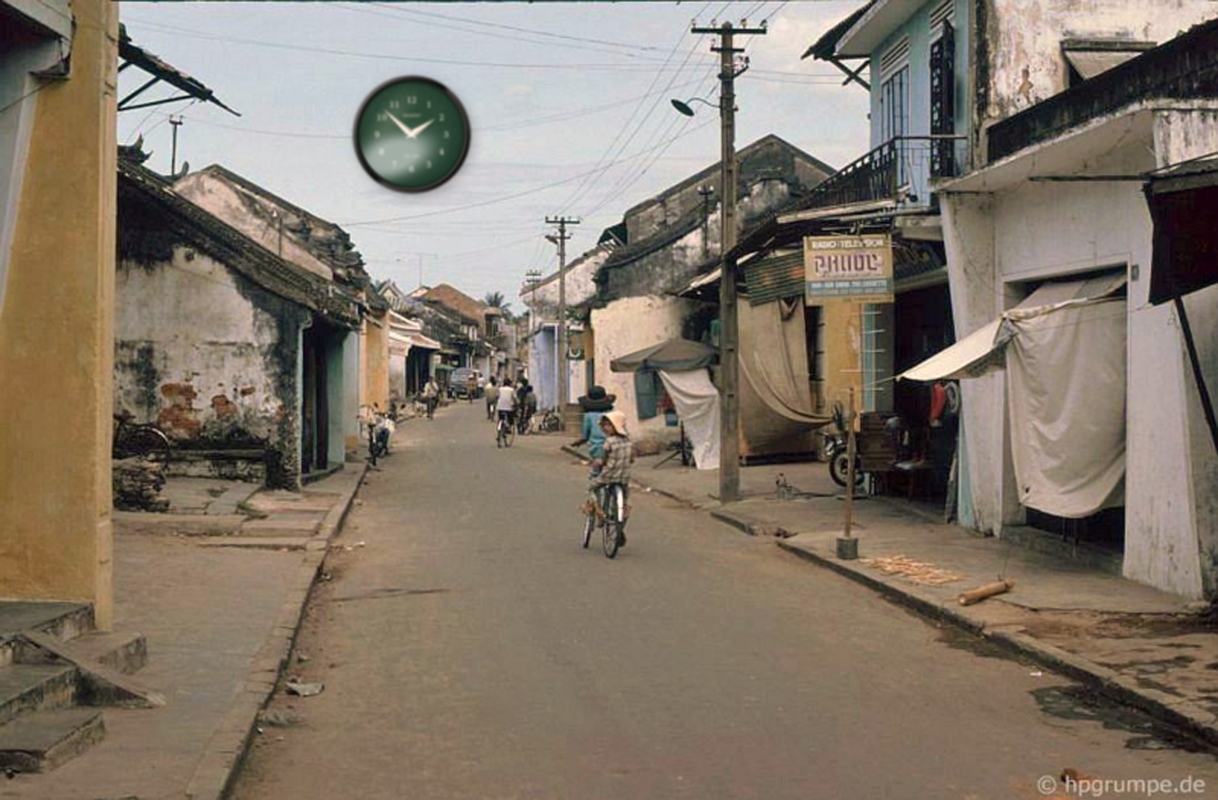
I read {"hour": 1, "minute": 52}
